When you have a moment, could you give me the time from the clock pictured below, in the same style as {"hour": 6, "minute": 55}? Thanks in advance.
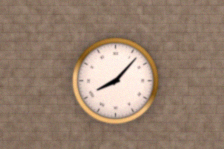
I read {"hour": 8, "minute": 7}
